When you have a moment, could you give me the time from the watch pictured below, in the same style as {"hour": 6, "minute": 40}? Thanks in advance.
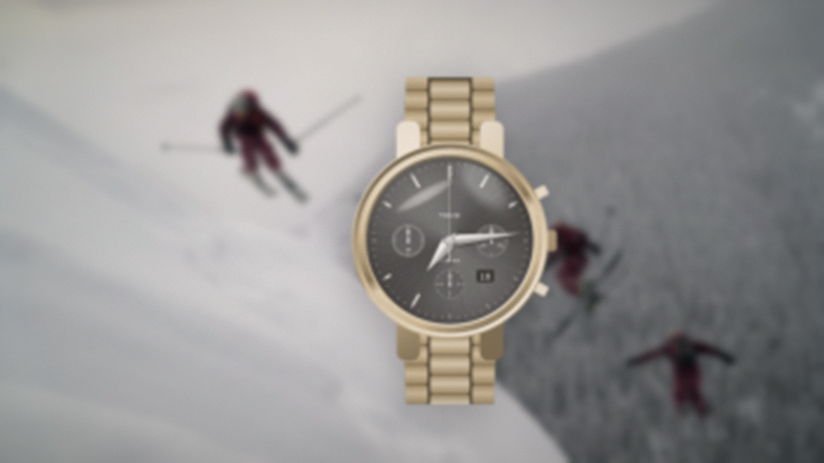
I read {"hour": 7, "minute": 14}
